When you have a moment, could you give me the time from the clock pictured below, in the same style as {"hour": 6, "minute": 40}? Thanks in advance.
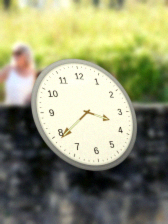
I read {"hour": 3, "minute": 39}
